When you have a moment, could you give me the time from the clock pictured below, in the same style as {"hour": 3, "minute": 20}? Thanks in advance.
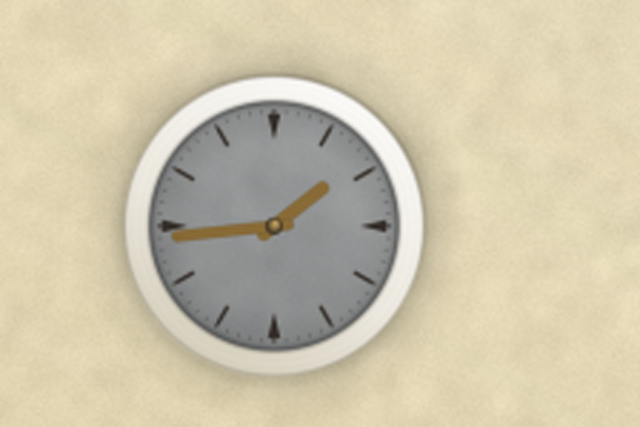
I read {"hour": 1, "minute": 44}
